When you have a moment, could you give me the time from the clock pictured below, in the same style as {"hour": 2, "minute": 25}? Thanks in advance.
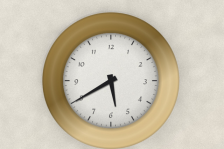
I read {"hour": 5, "minute": 40}
